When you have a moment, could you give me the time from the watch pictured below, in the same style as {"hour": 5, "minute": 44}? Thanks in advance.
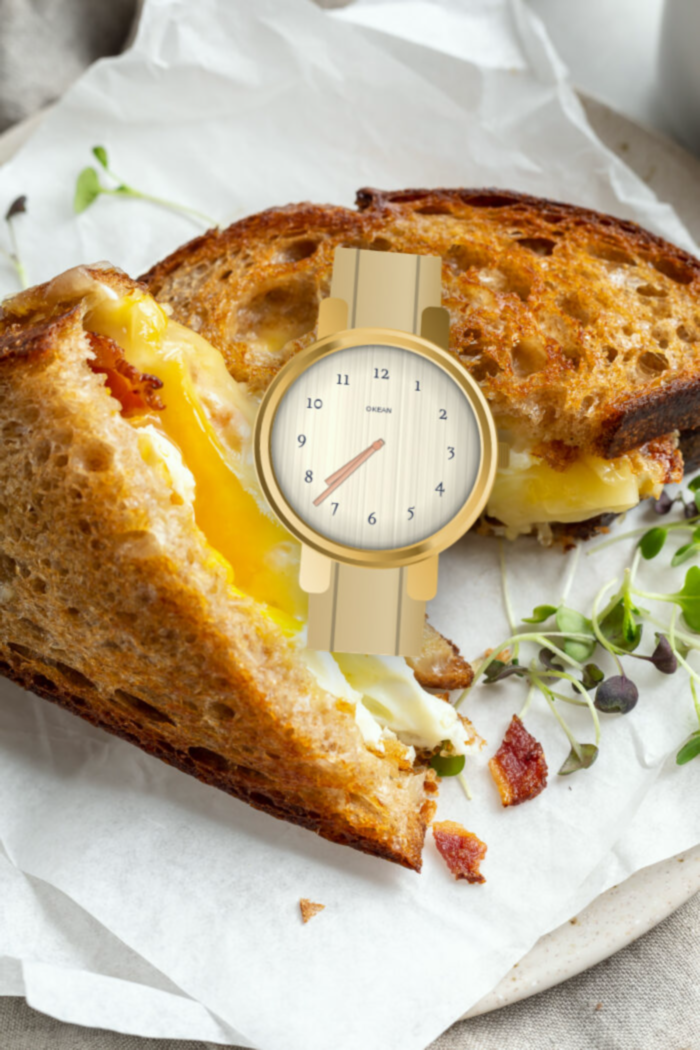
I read {"hour": 7, "minute": 37}
